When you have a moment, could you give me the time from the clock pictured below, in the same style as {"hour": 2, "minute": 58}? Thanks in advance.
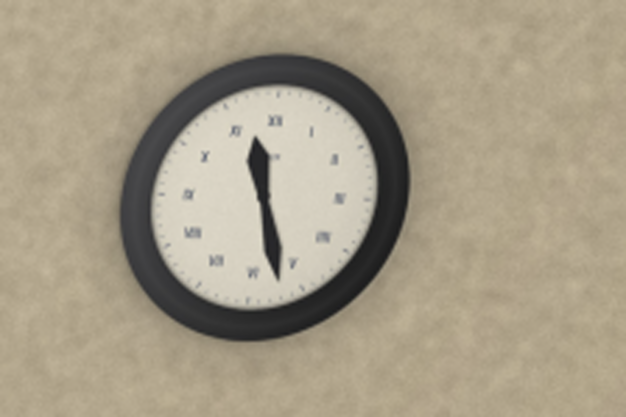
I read {"hour": 11, "minute": 27}
